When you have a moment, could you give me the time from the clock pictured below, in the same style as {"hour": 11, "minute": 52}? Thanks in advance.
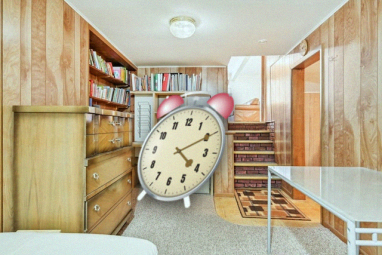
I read {"hour": 4, "minute": 10}
